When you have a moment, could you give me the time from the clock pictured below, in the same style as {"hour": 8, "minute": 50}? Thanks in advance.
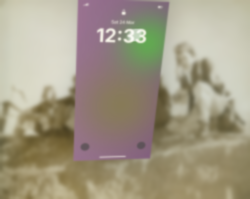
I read {"hour": 12, "minute": 33}
